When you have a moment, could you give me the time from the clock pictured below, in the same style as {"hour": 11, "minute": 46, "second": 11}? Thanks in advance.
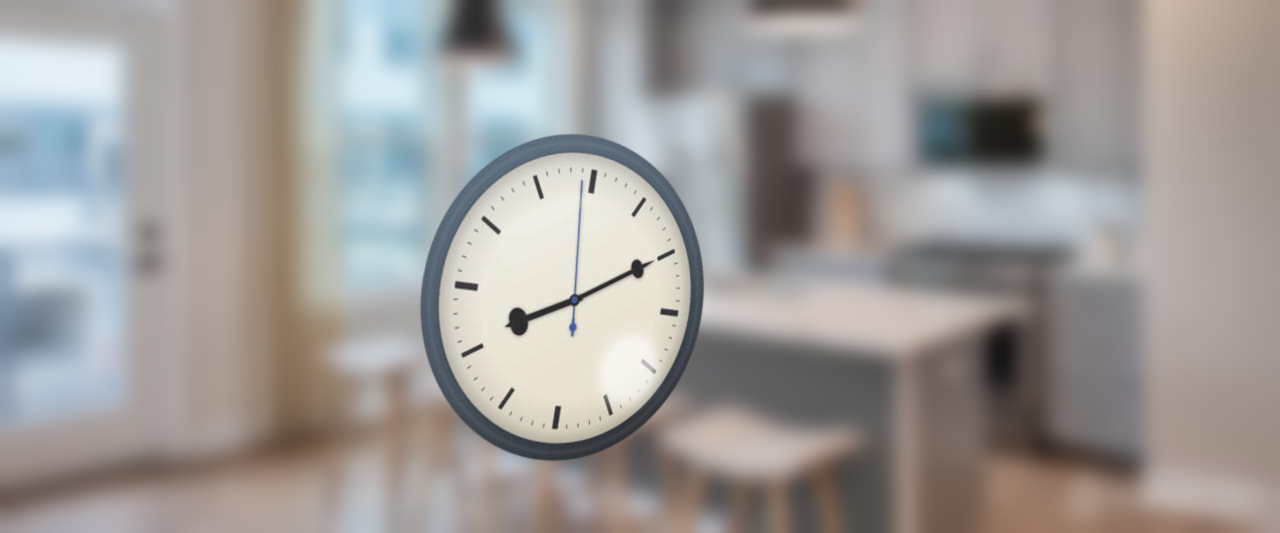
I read {"hour": 8, "minute": 9, "second": 59}
